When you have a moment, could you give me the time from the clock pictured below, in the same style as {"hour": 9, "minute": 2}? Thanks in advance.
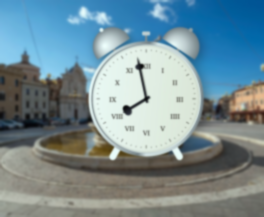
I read {"hour": 7, "minute": 58}
